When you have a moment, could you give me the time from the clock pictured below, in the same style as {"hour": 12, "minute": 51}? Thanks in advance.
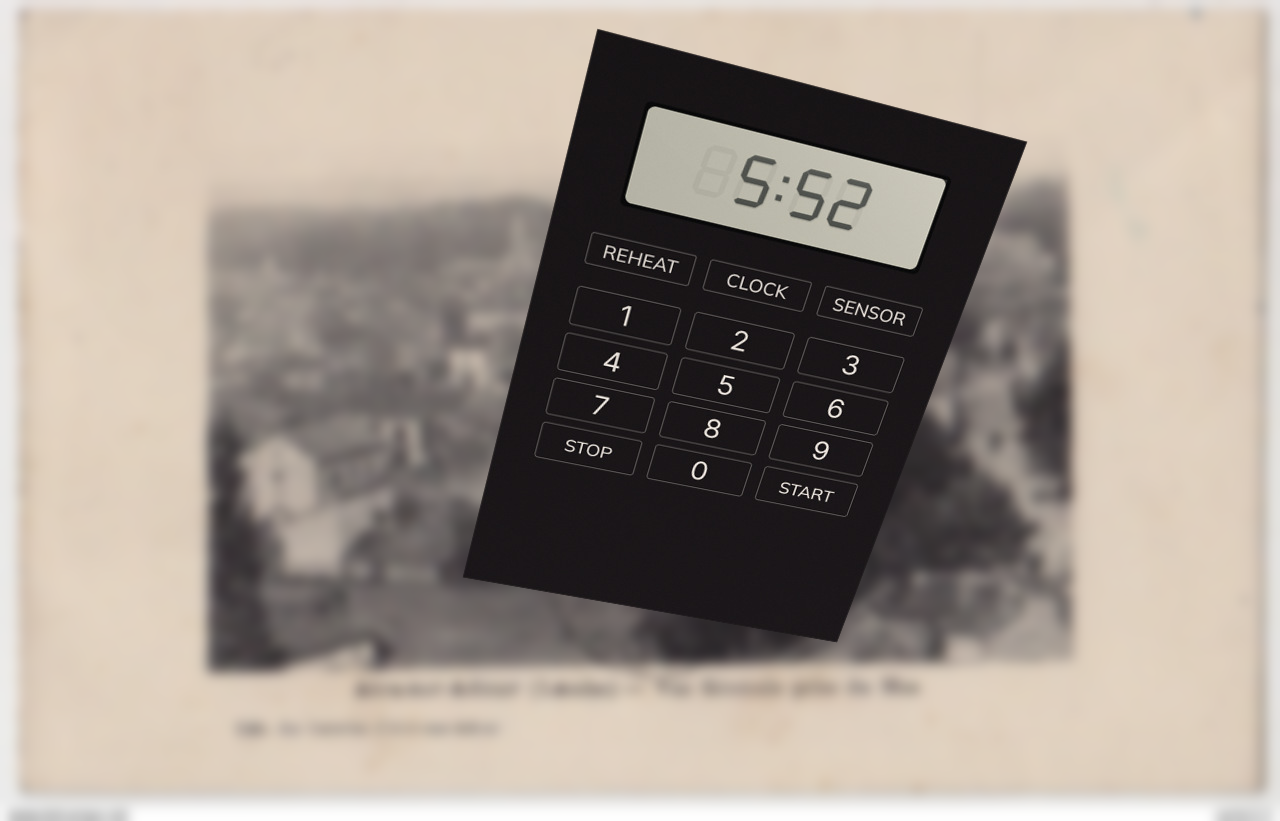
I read {"hour": 5, "minute": 52}
